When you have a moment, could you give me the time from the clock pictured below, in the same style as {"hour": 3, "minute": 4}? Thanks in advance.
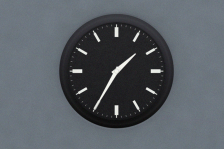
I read {"hour": 1, "minute": 35}
